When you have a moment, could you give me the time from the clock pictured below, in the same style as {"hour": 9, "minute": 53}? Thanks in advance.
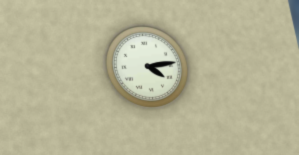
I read {"hour": 4, "minute": 14}
